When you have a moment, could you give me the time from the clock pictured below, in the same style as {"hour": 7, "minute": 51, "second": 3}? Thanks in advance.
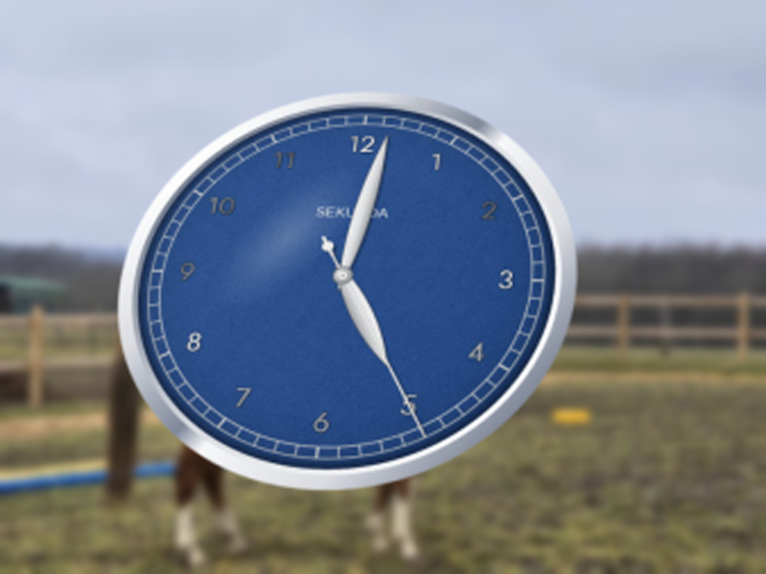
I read {"hour": 5, "minute": 1, "second": 25}
